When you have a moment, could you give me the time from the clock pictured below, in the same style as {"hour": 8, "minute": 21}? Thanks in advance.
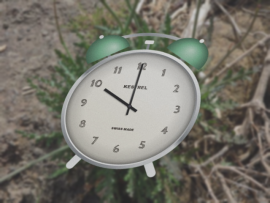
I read {"hour": 10, "minute": 0}
